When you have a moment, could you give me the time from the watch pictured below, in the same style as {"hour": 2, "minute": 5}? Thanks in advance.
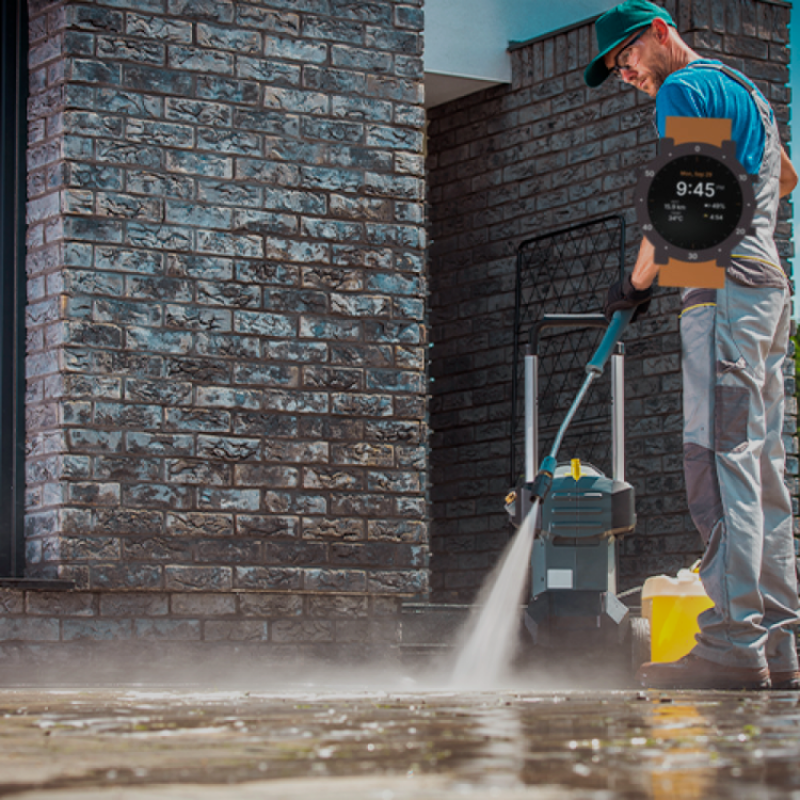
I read {"hour": 9, "minute": 45}
